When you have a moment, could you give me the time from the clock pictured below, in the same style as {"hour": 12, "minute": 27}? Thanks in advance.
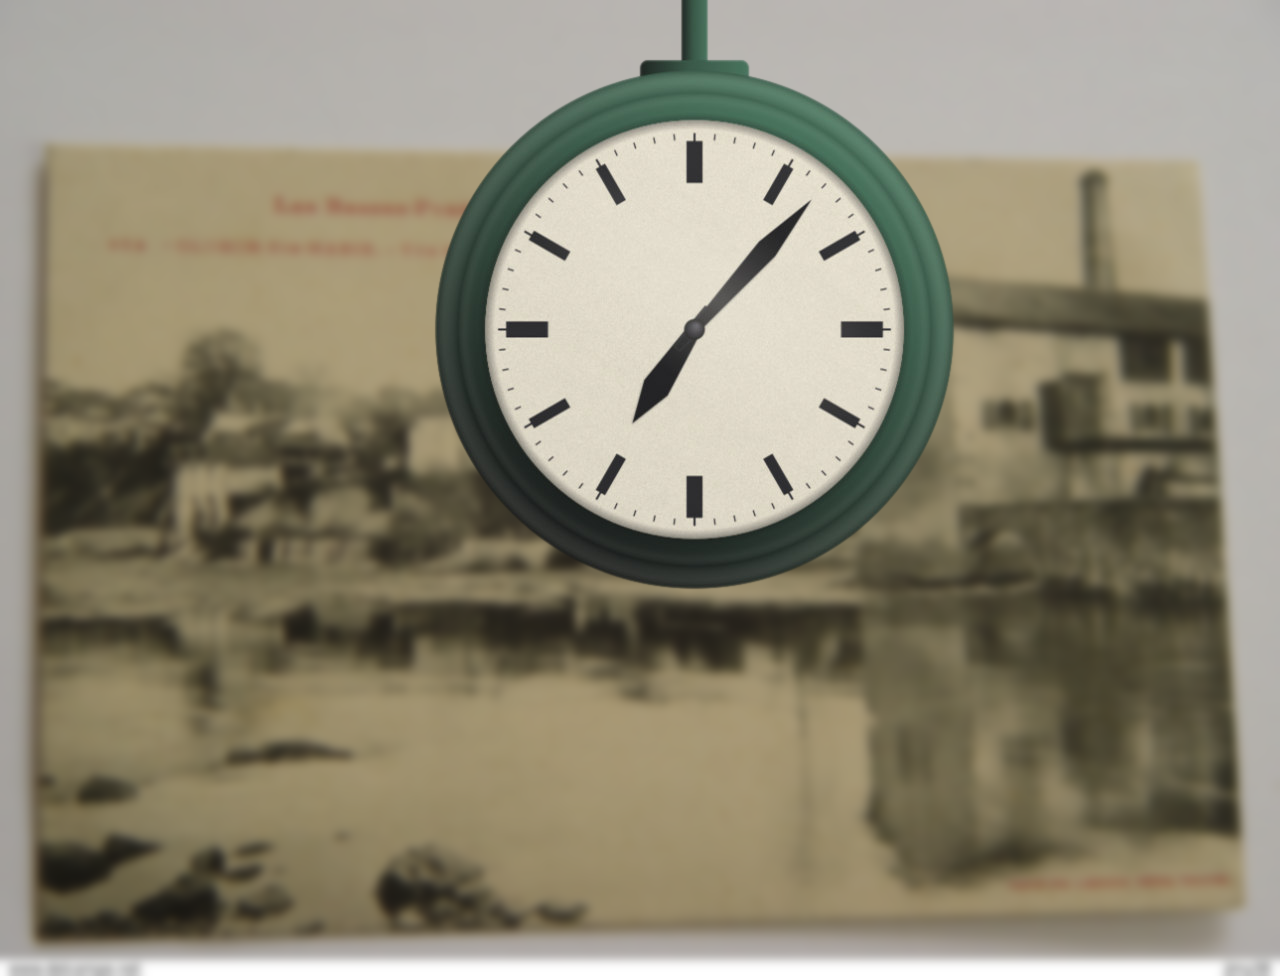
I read {"hour": 7, "minute": 7}
